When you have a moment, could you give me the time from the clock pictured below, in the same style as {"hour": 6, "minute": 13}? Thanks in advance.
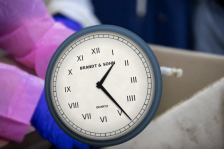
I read {"hour": 1, "minute": 24}
